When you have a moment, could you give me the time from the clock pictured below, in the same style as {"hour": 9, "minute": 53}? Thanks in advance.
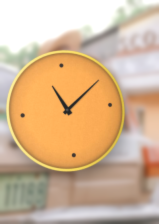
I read {"hour": 11, "minute": 9}
